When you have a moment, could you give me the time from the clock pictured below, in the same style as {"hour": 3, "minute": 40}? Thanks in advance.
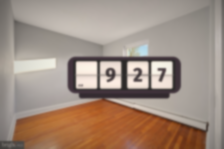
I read {"hour": 9, "minute": 27}
